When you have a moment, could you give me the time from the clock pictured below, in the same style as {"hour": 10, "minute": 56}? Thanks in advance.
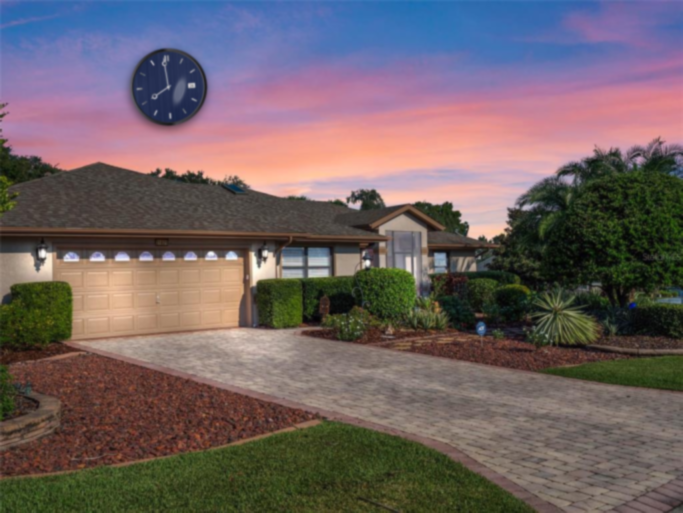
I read {"hour": 7, "minute": 59}
